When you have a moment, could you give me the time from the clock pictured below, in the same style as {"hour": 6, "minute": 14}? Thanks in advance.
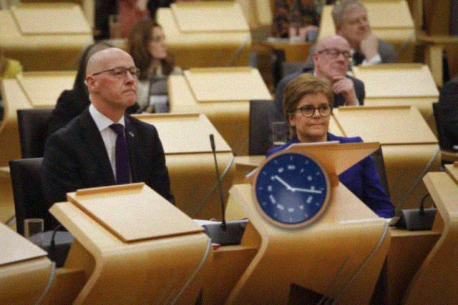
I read {"hour": 10, "minute": 16}
